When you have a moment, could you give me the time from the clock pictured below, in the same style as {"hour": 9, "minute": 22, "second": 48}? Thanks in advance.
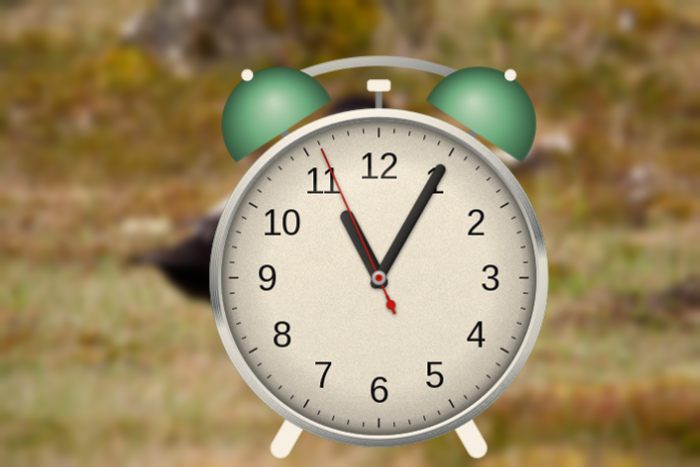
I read {"hour": 11, "minute": 4, "second": 56}
